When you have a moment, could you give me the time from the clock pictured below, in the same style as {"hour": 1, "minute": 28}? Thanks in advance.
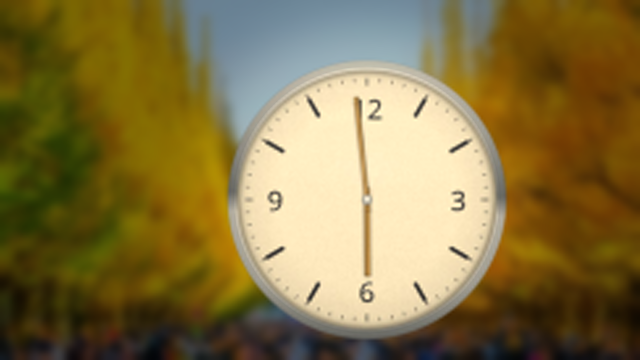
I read {"hour": 5, "minute": 59}
